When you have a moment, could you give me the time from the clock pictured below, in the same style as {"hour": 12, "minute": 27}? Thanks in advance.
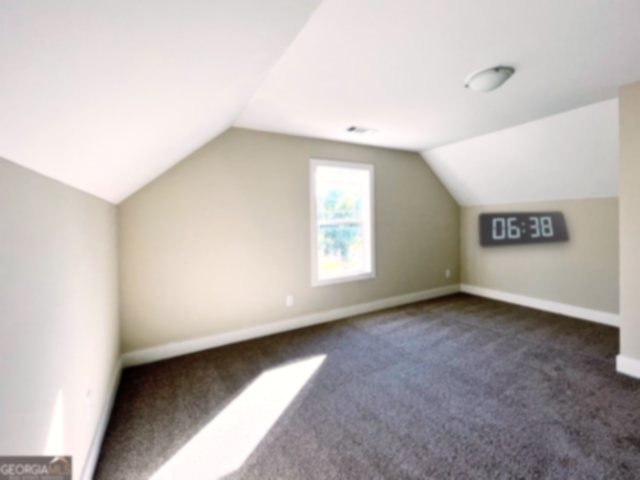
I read {"hour": 6, "minute": 38}
